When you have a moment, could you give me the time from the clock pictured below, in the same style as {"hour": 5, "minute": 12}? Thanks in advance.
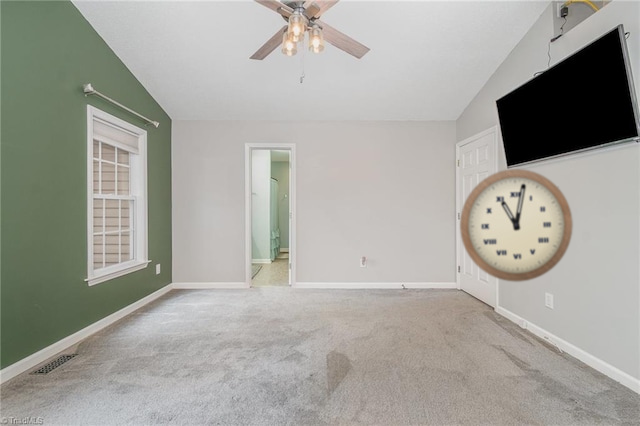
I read {"hour": 11, "minute": 2}
